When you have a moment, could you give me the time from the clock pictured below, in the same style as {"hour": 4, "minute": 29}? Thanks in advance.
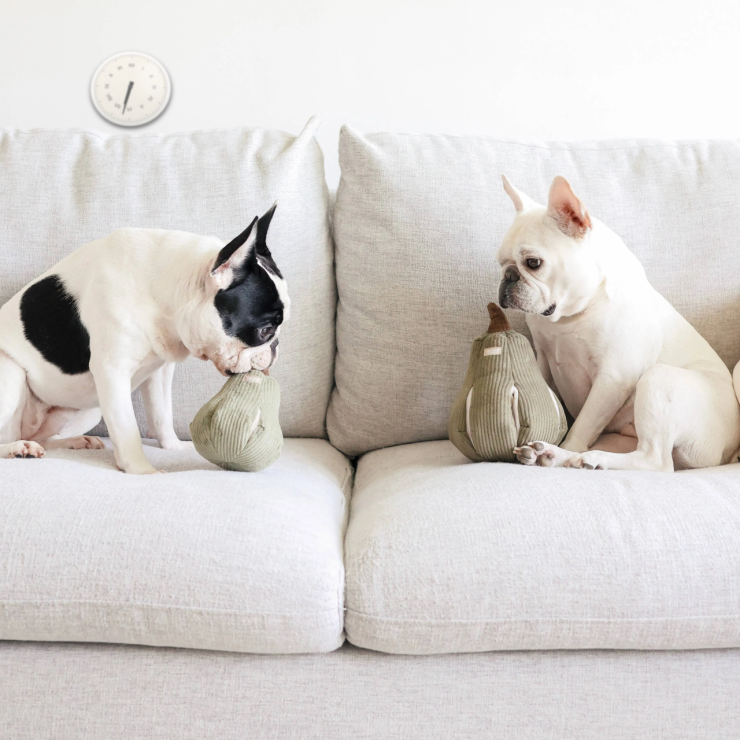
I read {"hour": 6, "minute": 32}
